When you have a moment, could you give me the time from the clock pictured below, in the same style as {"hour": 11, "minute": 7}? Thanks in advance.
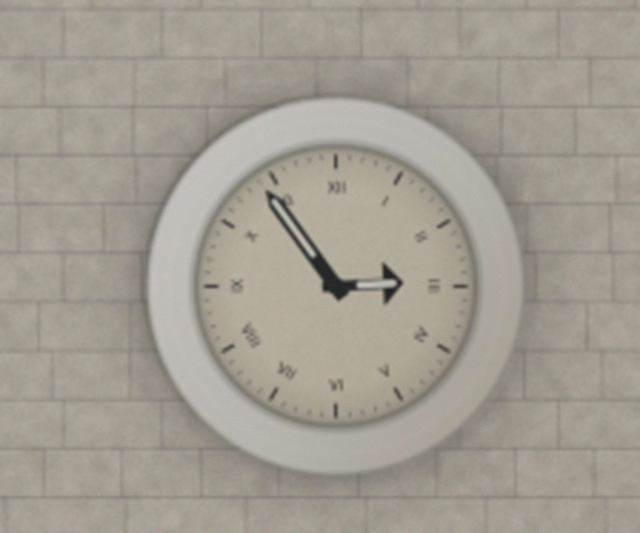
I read {"hour": 2, "minute": 54}
